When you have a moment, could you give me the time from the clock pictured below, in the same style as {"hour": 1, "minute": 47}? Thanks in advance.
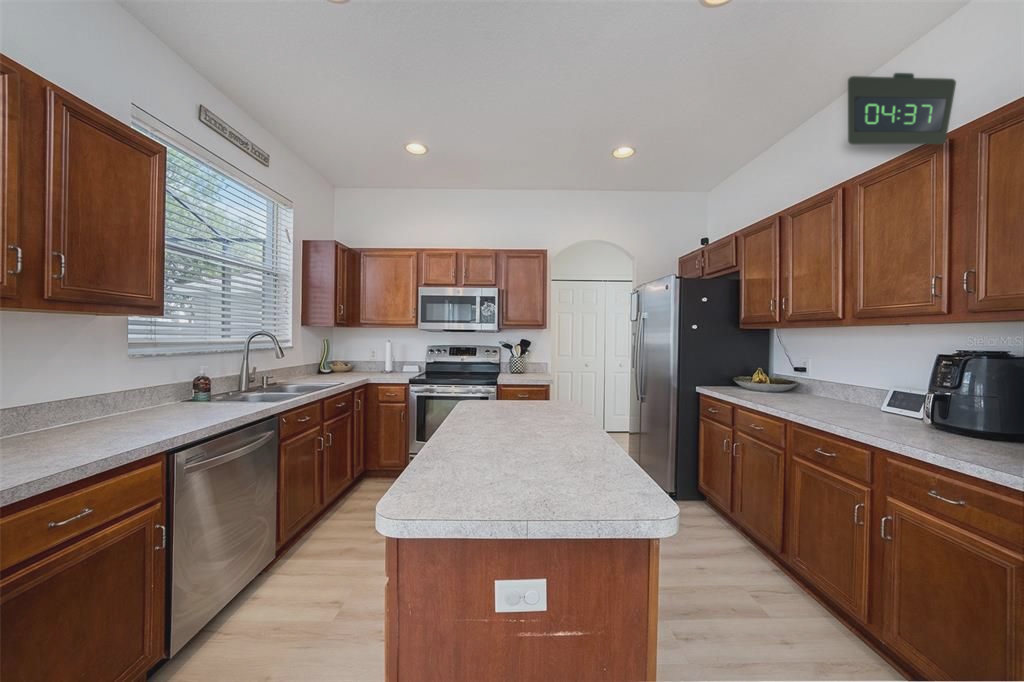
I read {"hour": 4, "minute": 37}
